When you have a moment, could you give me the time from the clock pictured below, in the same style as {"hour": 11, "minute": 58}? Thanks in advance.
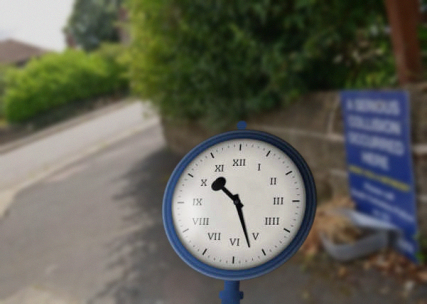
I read {"hour": 10, "minute": 27}
